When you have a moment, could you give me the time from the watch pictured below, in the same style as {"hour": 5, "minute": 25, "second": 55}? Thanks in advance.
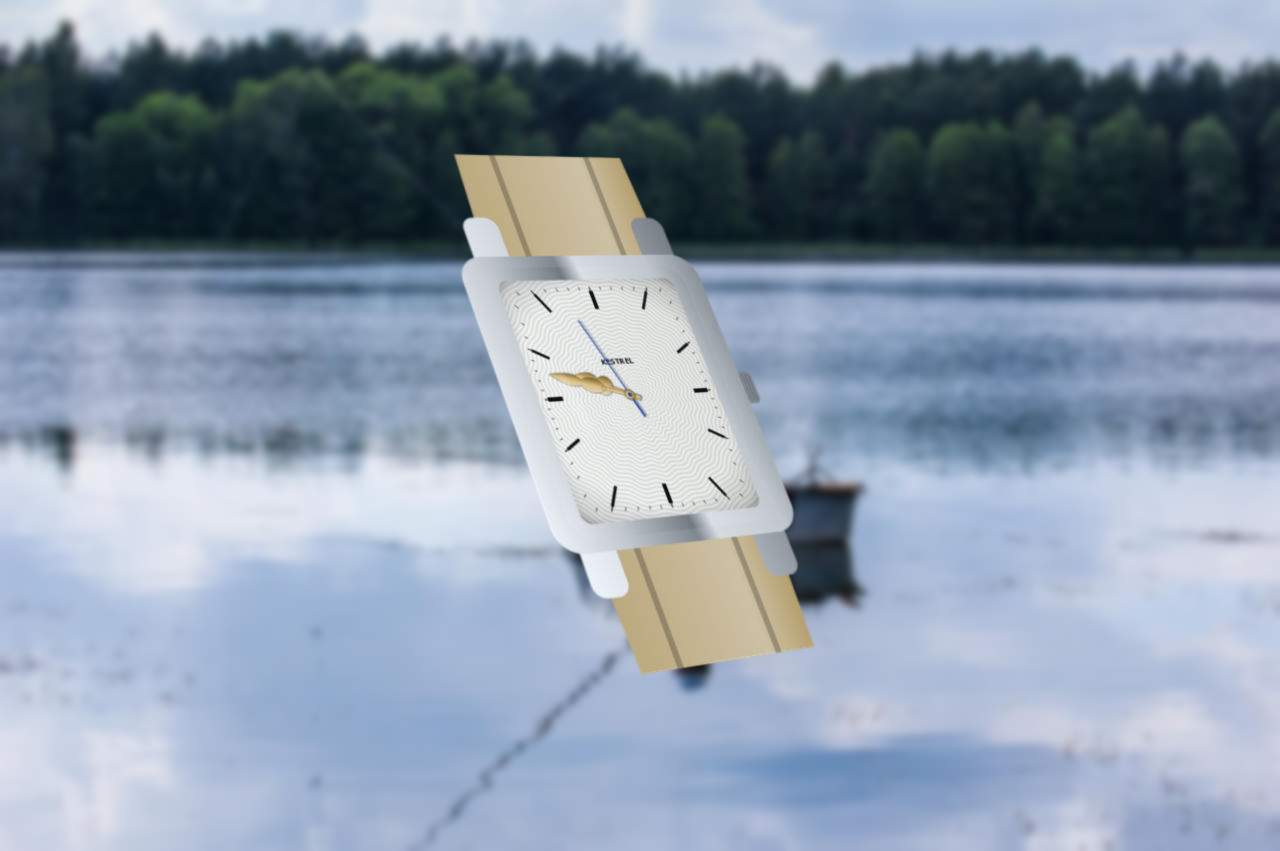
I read {"hour": 9, "minute": 47, "second": 57}
